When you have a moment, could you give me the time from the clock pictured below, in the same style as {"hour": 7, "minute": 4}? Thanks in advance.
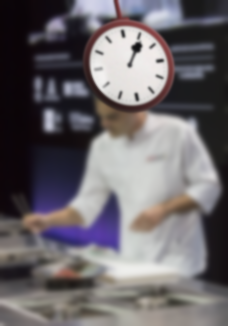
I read {"hour": 1, "minute": 6}
